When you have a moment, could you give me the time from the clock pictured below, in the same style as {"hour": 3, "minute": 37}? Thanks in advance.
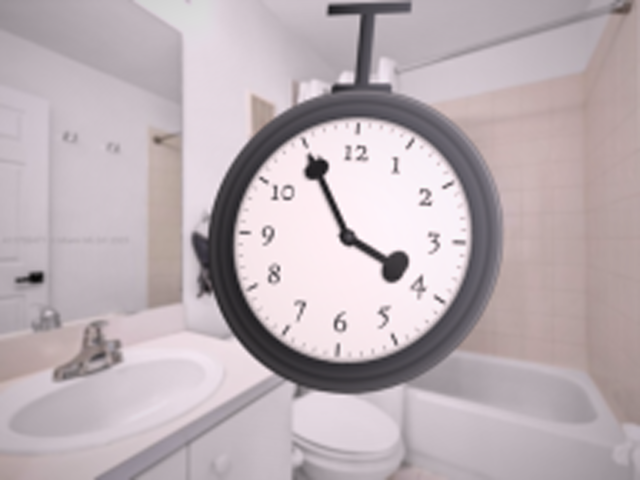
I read {"hour": 3, "minute": 55}
